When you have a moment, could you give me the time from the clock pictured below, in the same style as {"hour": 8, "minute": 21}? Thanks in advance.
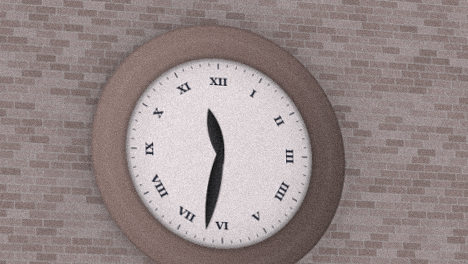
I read {"hour": 11, "minute": 32}
